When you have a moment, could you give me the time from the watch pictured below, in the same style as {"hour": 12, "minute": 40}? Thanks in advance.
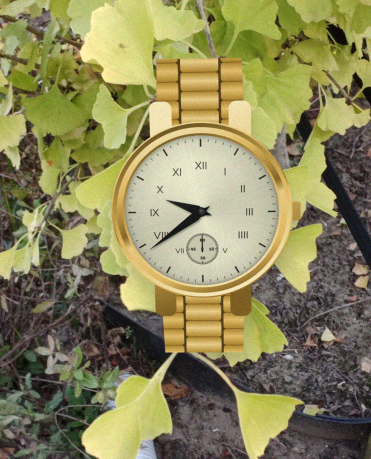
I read {"hour": 9, "minute": 39}
